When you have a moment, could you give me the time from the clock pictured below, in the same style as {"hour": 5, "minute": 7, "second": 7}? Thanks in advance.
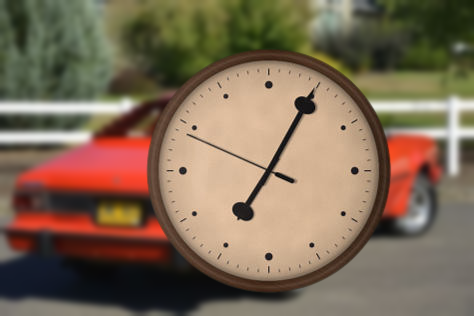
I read {"hour": 7, "minute": 4, "second": 49}
